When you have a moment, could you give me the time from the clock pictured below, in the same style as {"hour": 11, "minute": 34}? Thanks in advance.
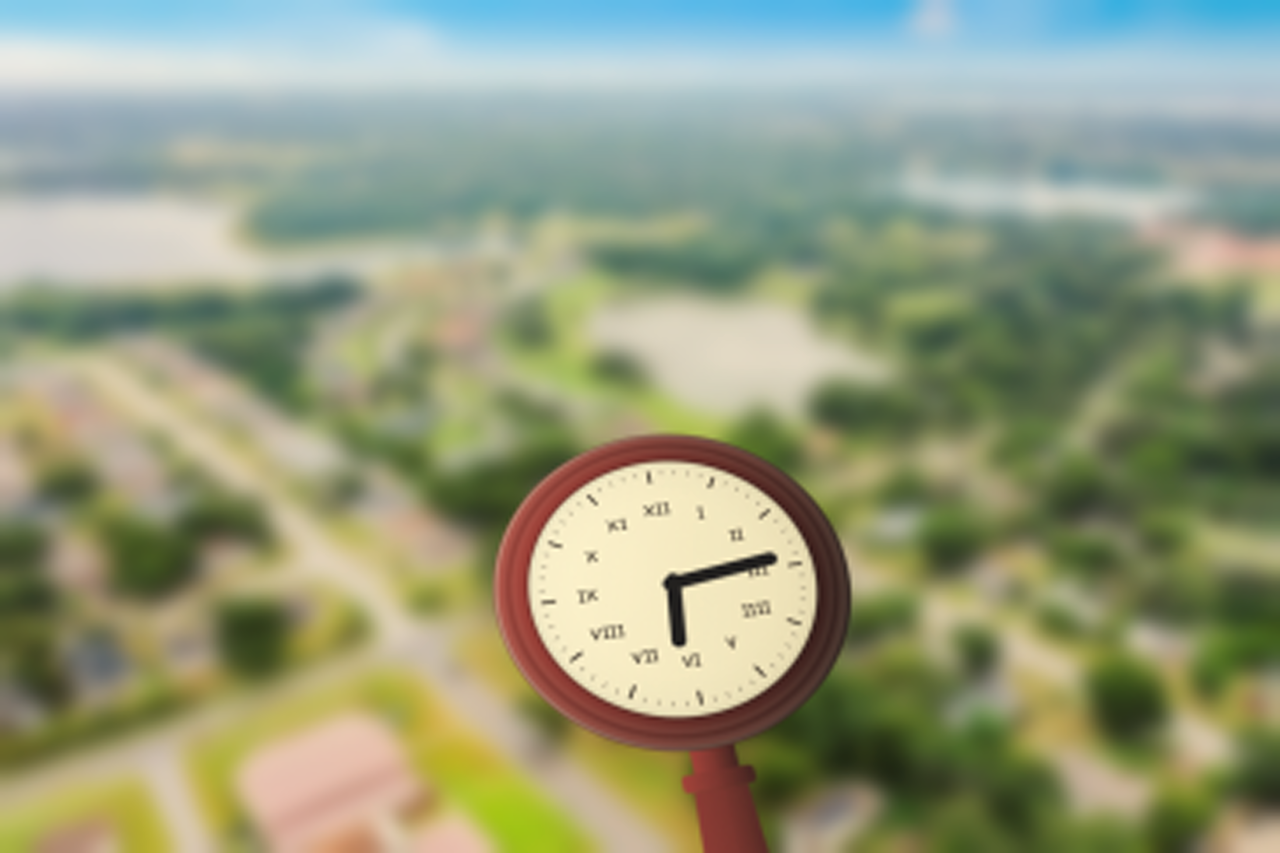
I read {"hour": 6, "minute": 14}
